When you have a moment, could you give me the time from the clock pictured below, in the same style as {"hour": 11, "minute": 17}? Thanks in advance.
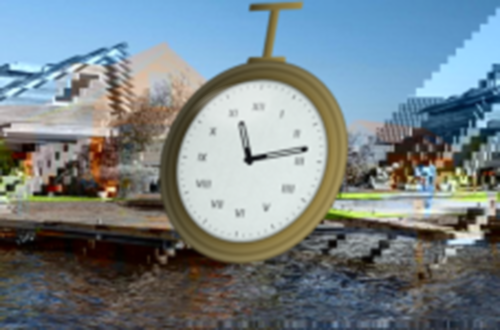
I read {"hour": 11, "minute": 13}
